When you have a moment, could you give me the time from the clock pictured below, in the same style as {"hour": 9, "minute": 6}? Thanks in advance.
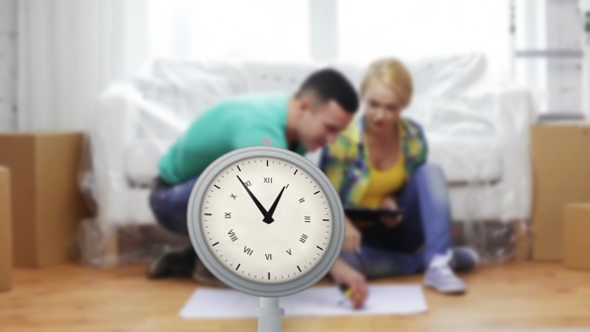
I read {"hour": 12, "minute": 54}
